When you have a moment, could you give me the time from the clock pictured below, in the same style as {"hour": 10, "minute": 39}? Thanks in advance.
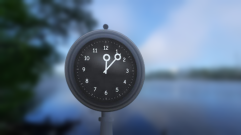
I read {"hour": 12, "minute": 7}
